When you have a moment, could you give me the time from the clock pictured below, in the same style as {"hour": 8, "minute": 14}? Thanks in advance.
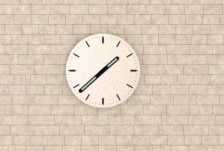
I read {"hour": 1, "minute": 38}
